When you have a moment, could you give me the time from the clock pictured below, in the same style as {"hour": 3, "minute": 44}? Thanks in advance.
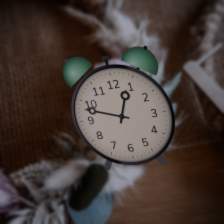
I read {"hour": 12, "minute": 48}
